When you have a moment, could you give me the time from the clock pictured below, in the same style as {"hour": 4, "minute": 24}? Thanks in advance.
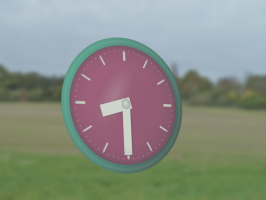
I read {"hour": 8, "minute": 30}
